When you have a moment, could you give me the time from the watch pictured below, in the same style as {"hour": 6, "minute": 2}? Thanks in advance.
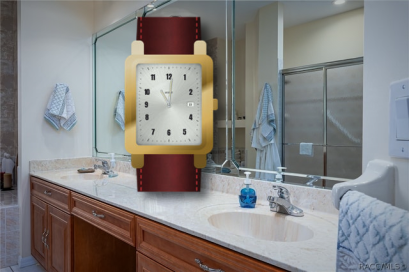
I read {"hour": 11, "minute": 1}
